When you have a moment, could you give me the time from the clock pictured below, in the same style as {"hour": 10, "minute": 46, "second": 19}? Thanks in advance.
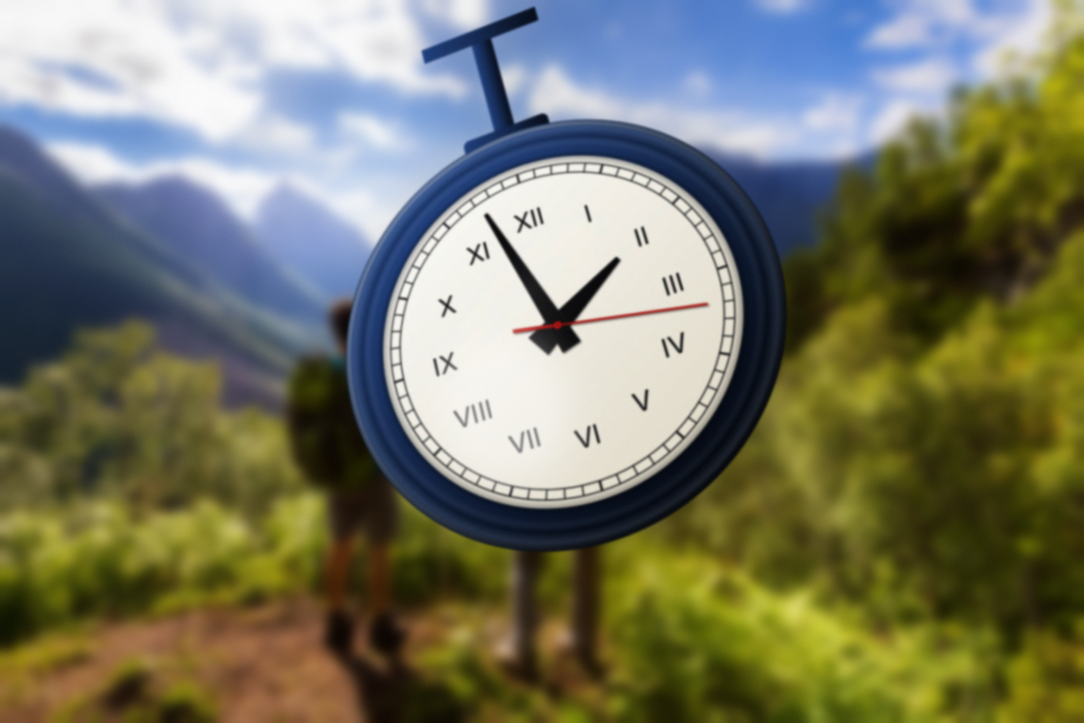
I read {"hour": 1, "minute": 57, "second": 17}
